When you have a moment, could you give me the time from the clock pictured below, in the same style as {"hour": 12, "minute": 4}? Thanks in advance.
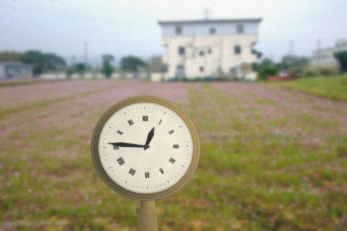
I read {"hour": 12, "minute": 46}
